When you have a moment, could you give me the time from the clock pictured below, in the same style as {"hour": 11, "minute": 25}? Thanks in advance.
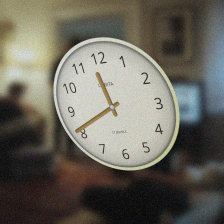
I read {"hour": 11, "minute": 41}
